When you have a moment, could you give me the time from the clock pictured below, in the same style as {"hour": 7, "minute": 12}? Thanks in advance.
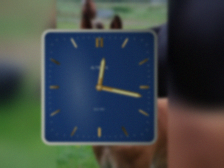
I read {"hour": 12, "minute": 17}
